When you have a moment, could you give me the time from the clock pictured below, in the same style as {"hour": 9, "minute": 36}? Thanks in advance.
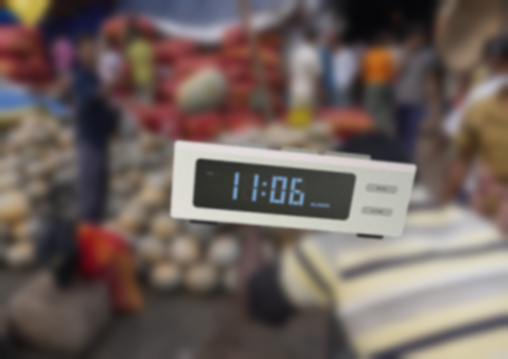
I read {"hour": 11, "minute": 6}
